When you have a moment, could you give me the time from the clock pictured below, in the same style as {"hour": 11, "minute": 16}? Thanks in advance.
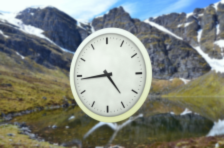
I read {"hour": 4, "minute": 44}
